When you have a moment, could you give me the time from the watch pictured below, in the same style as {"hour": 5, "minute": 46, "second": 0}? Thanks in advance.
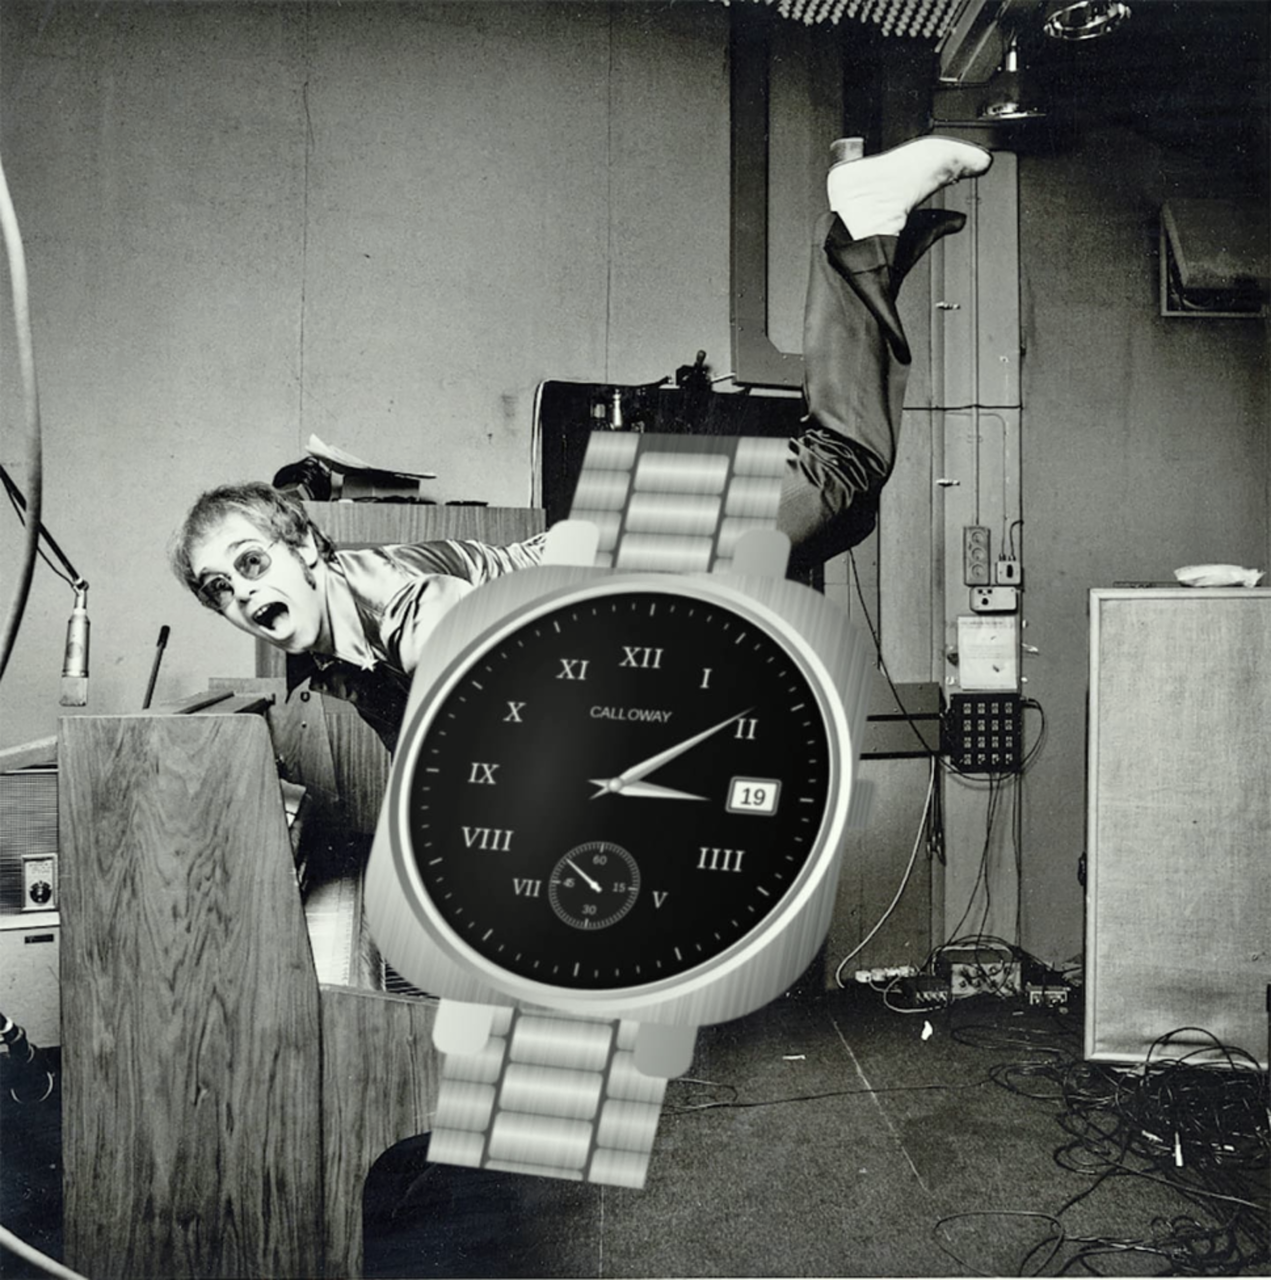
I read {"hour": 3, "minute": 8, "second": 51}
